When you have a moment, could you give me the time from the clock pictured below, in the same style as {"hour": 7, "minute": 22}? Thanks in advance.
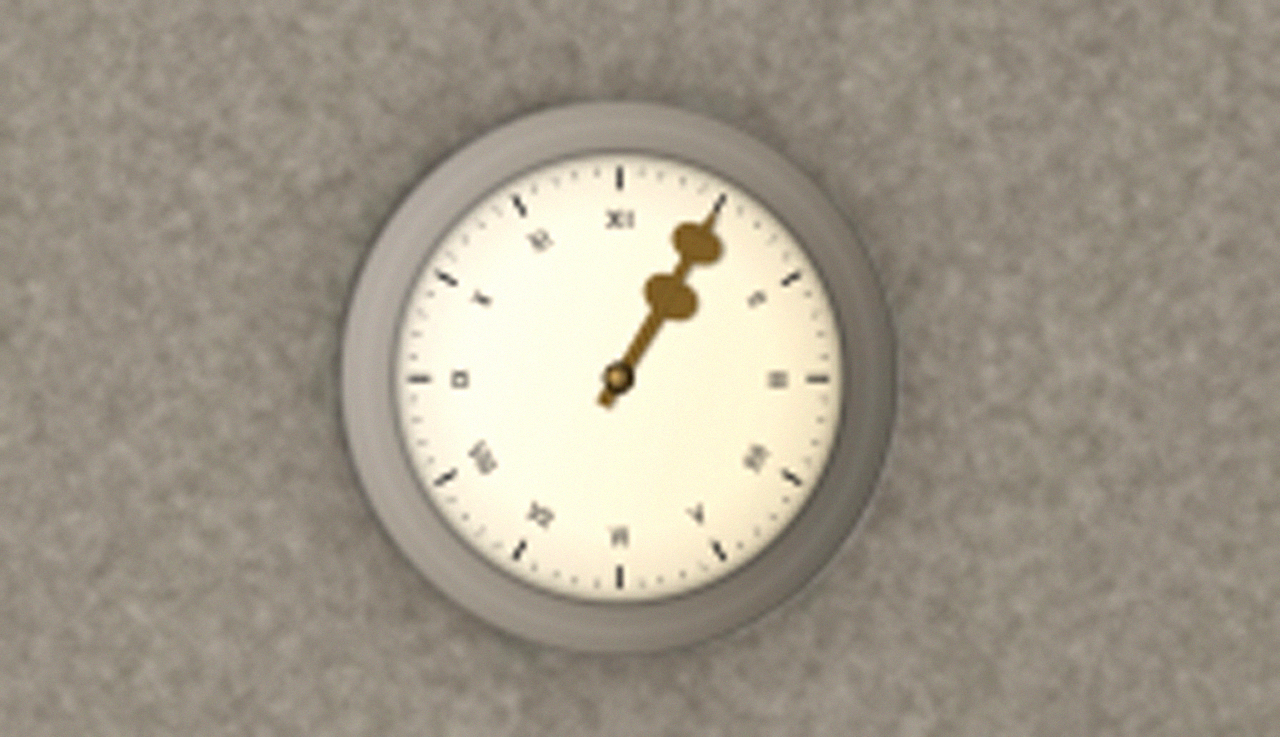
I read {"hour": 1, "minute": 5}
